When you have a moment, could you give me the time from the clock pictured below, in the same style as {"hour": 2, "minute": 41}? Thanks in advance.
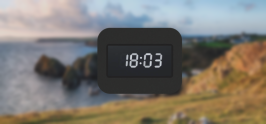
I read {"hour": 18, "minute": 3}
